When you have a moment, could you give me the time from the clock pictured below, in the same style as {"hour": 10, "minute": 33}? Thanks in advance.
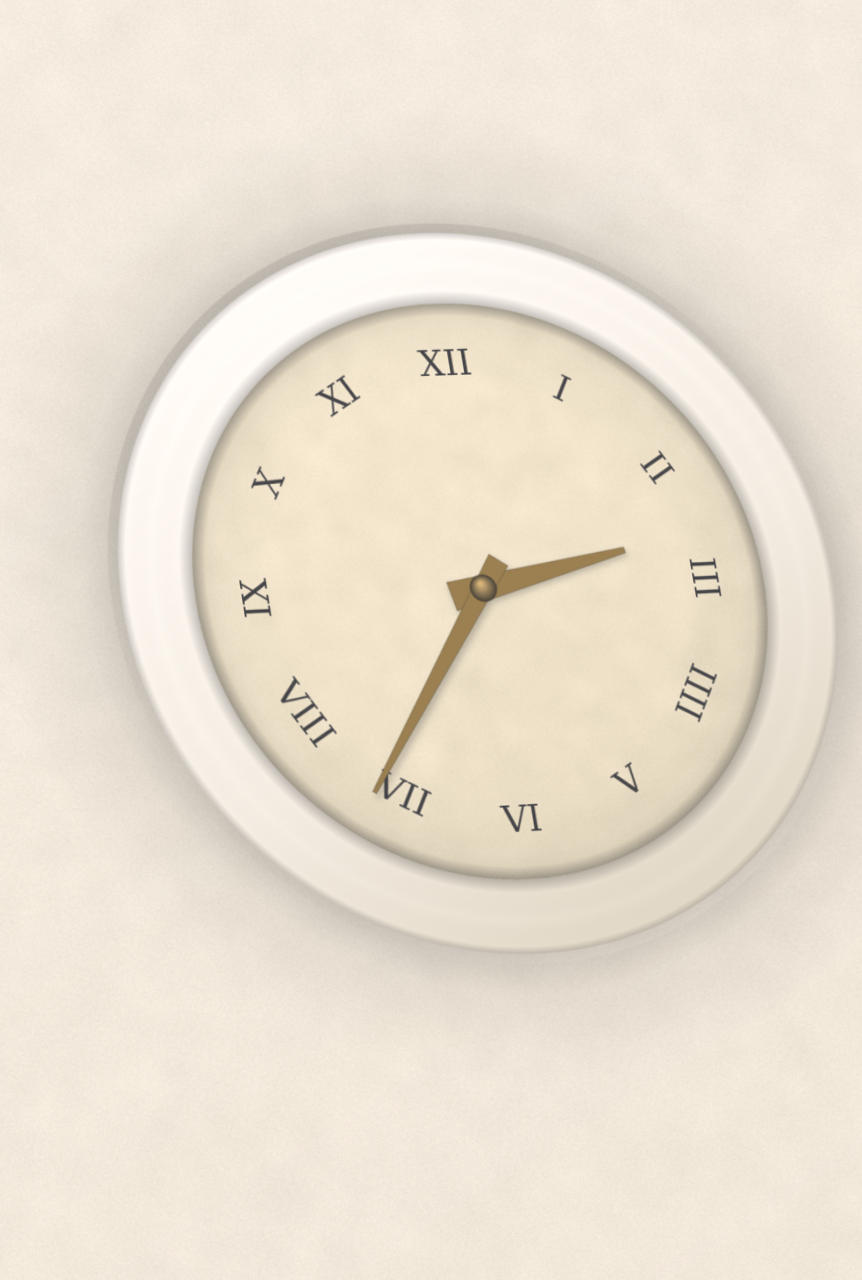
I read {"hour": 2, "minute": 36}
